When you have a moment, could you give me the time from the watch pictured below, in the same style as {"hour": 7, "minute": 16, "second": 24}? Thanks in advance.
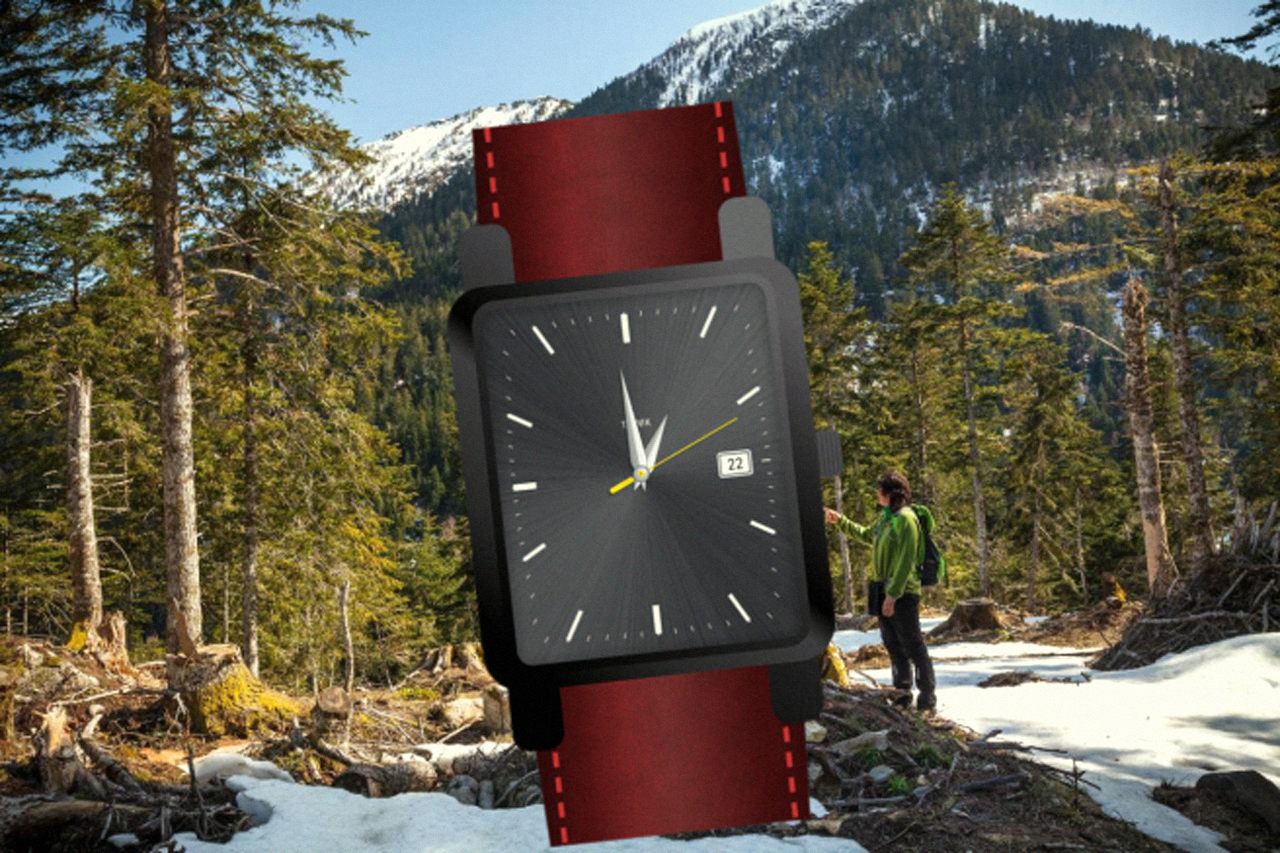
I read {"hour": 12, "minute": 59, "second": 11}
